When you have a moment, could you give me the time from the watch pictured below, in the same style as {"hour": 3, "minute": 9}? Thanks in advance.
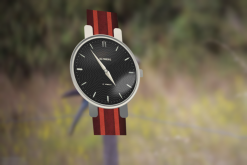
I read {"hour": 4, "minute": 54}
